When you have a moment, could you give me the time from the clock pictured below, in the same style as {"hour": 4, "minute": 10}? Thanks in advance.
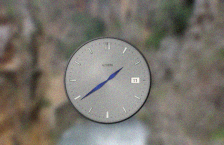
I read {"hour": 1, "minute": 39}
